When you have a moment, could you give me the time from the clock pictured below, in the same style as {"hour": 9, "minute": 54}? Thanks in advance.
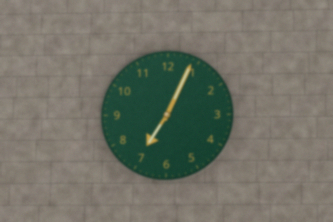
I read {"hour": 7, "minute": 4}
